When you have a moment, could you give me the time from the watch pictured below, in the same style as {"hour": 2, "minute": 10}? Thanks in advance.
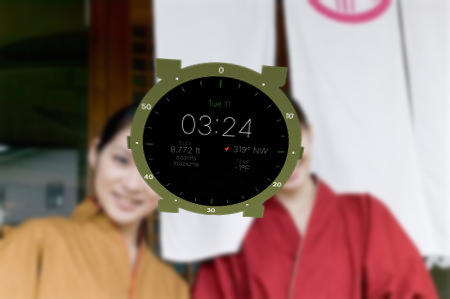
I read {"hour": 3, "minute": 24}
